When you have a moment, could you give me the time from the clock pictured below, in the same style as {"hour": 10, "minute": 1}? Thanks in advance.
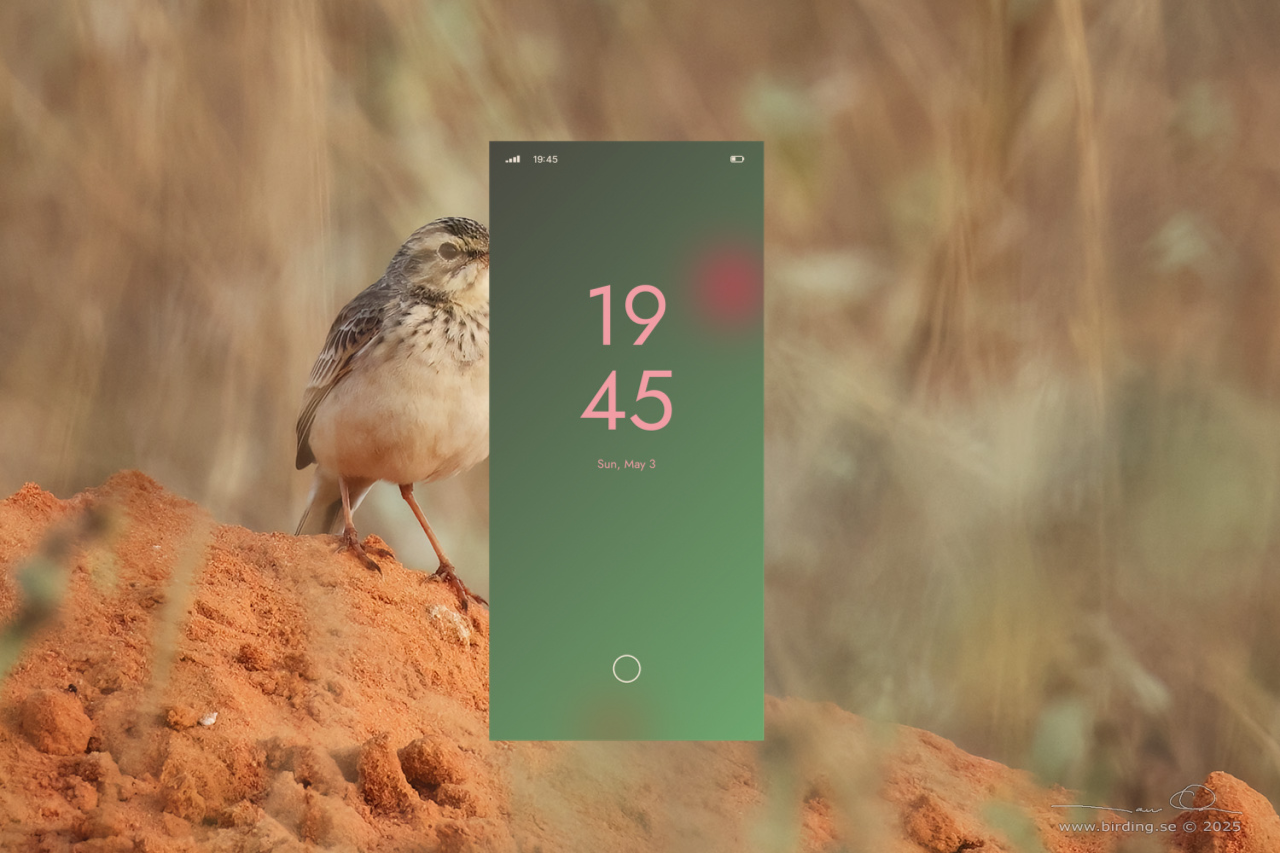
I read {"hour": 19, "minute": 45}
